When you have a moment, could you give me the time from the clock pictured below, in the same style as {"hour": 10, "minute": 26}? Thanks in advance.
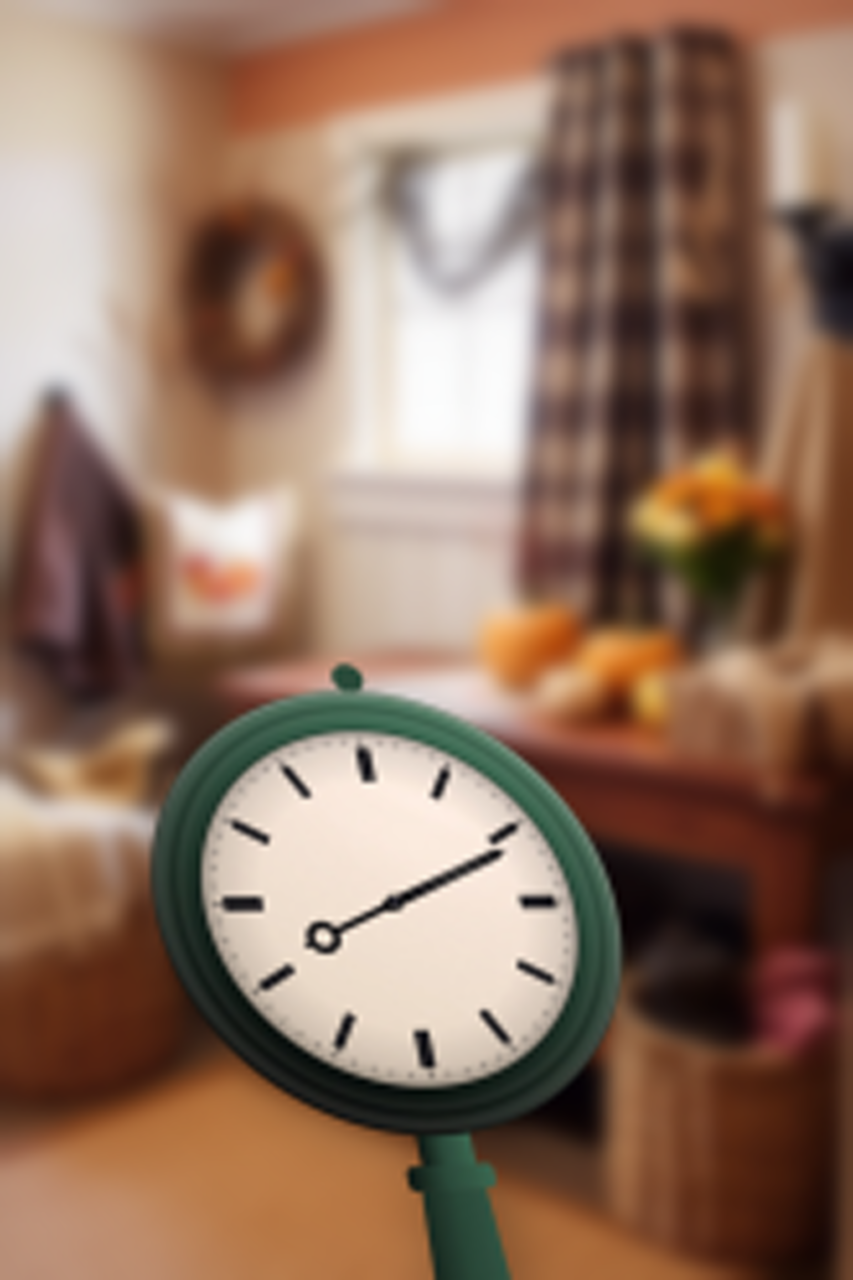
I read {"hour": 8, "minute": 11}
